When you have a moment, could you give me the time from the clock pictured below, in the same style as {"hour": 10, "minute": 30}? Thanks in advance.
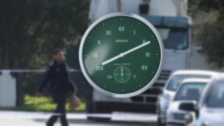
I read {"hour": 8, "minute": 11}
